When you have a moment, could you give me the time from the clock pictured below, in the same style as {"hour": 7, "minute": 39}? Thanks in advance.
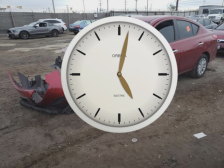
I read {"hour": 5, "minute": 2}
